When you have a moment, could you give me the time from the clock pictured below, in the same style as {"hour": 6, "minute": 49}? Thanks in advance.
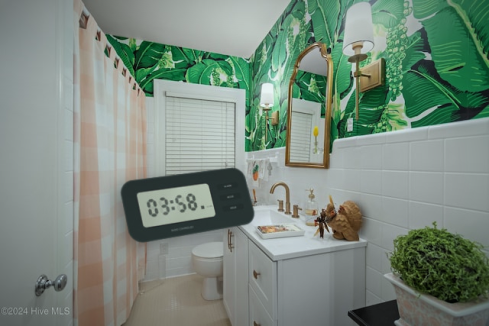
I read {"hour": 3, "minute": 58}
